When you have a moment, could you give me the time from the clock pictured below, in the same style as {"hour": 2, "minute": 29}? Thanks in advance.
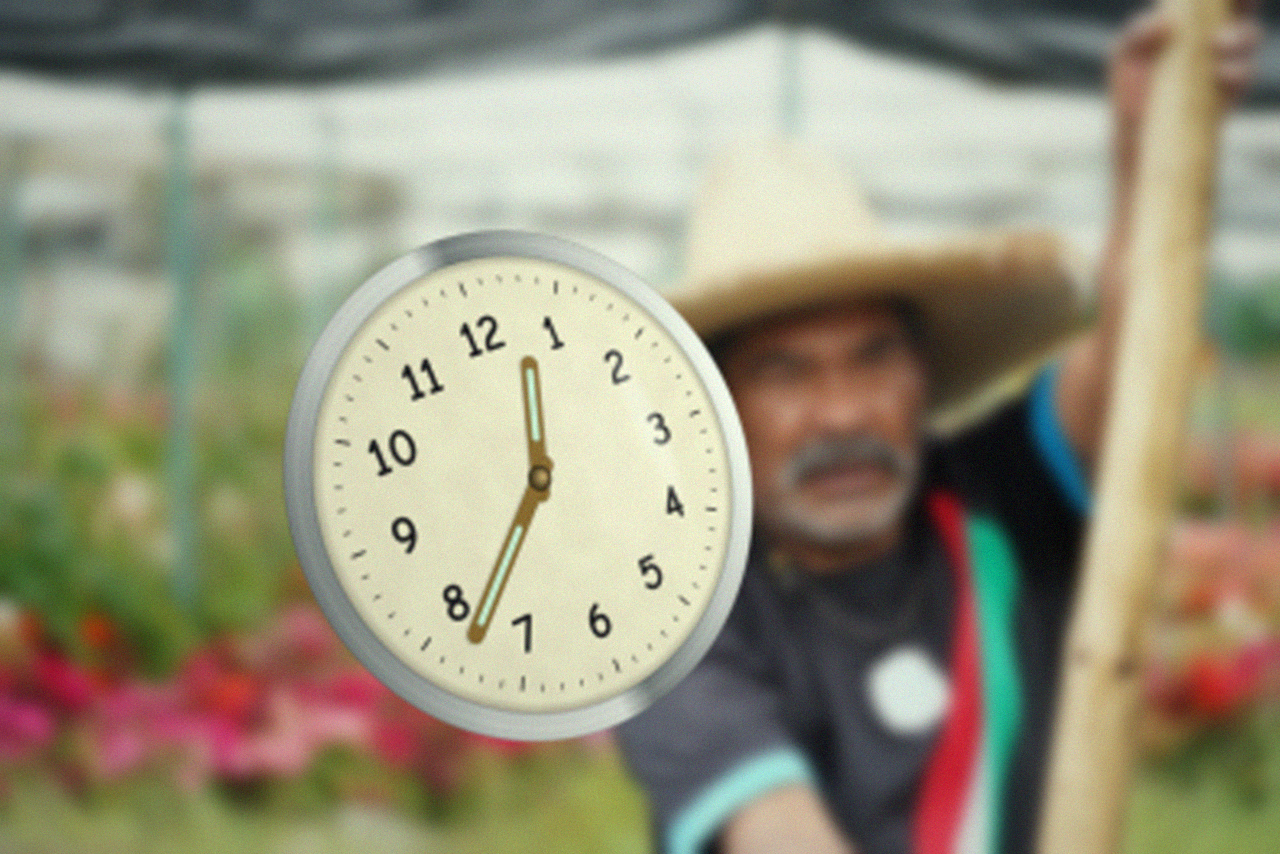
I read {"hour": 12, "minute": 38}
